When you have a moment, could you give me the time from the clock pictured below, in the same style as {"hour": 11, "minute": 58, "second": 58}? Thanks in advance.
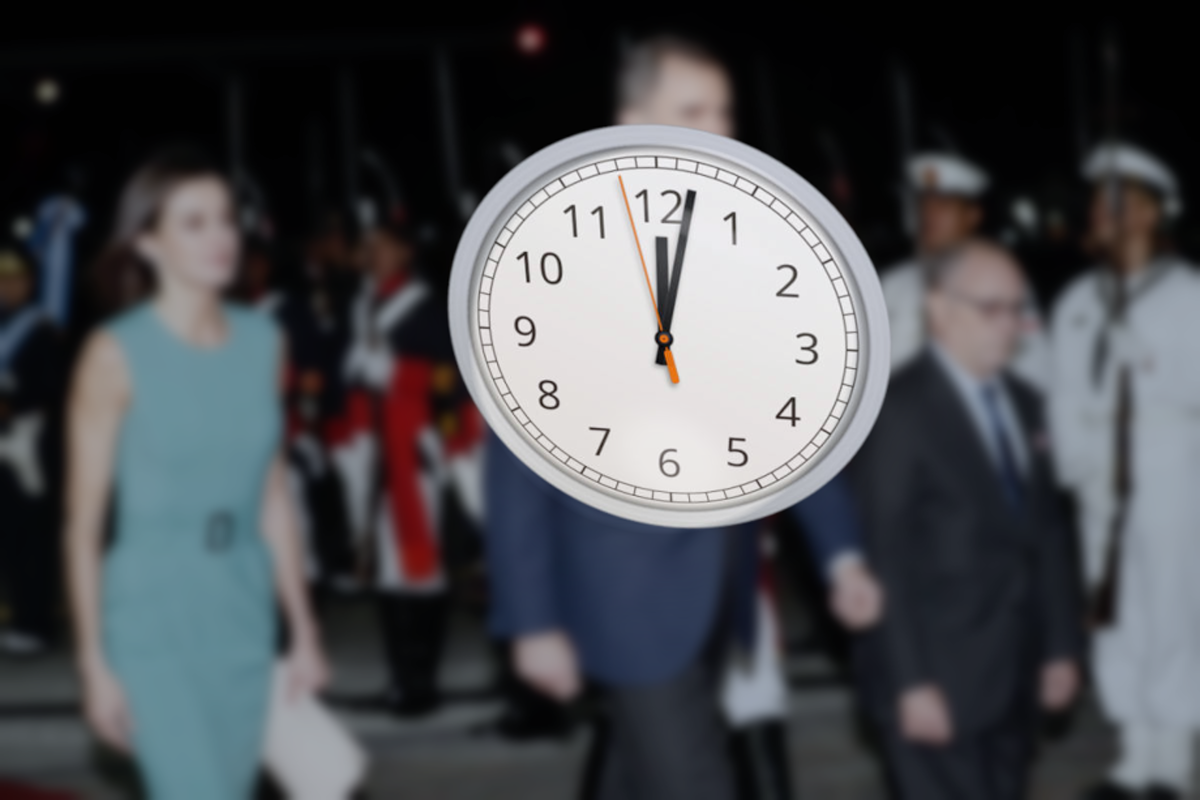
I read {"hour": 12, "minute": 1, "second": 58}
